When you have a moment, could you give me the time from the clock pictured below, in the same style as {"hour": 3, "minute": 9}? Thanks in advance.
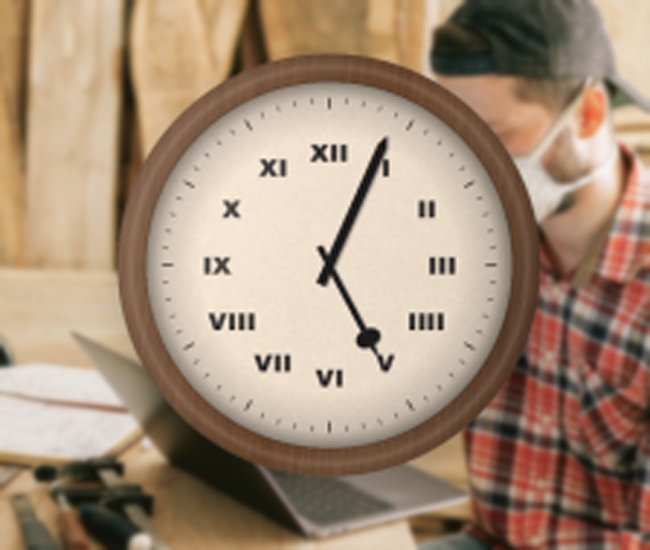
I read {"hour": 5, "minute": 4}
